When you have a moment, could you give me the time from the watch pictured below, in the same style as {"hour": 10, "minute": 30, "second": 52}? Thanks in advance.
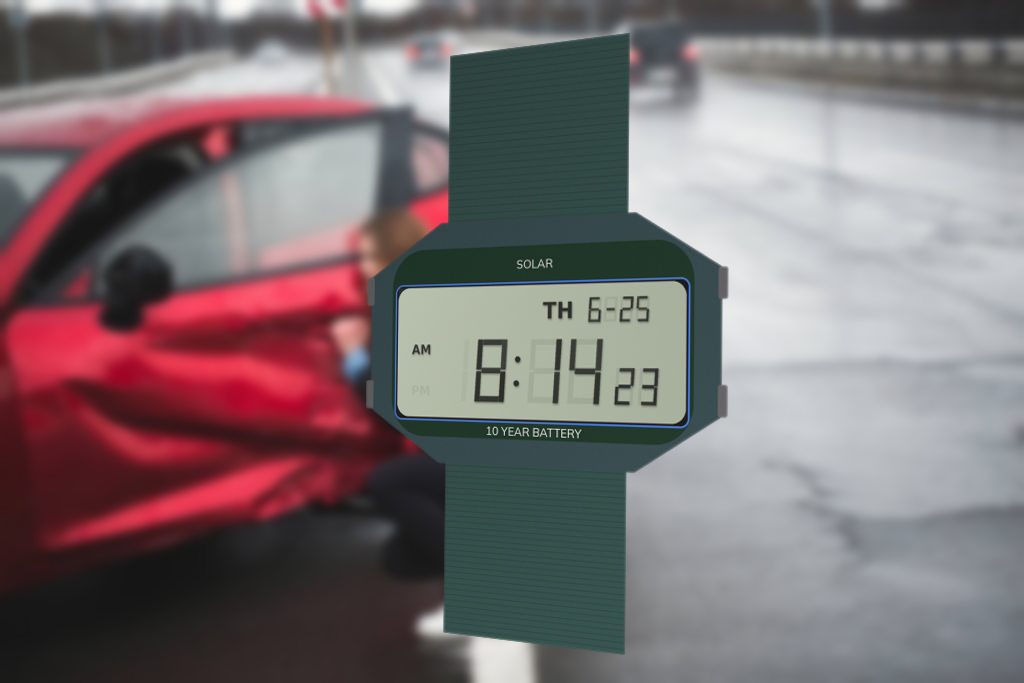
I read {"hour": 8, "minute": 14, "second": 23}
